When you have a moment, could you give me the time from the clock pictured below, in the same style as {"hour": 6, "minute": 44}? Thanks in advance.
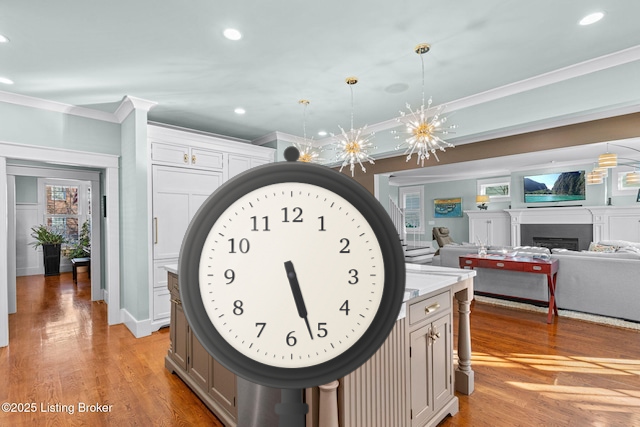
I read {"hour": 5, "minute": 27}
